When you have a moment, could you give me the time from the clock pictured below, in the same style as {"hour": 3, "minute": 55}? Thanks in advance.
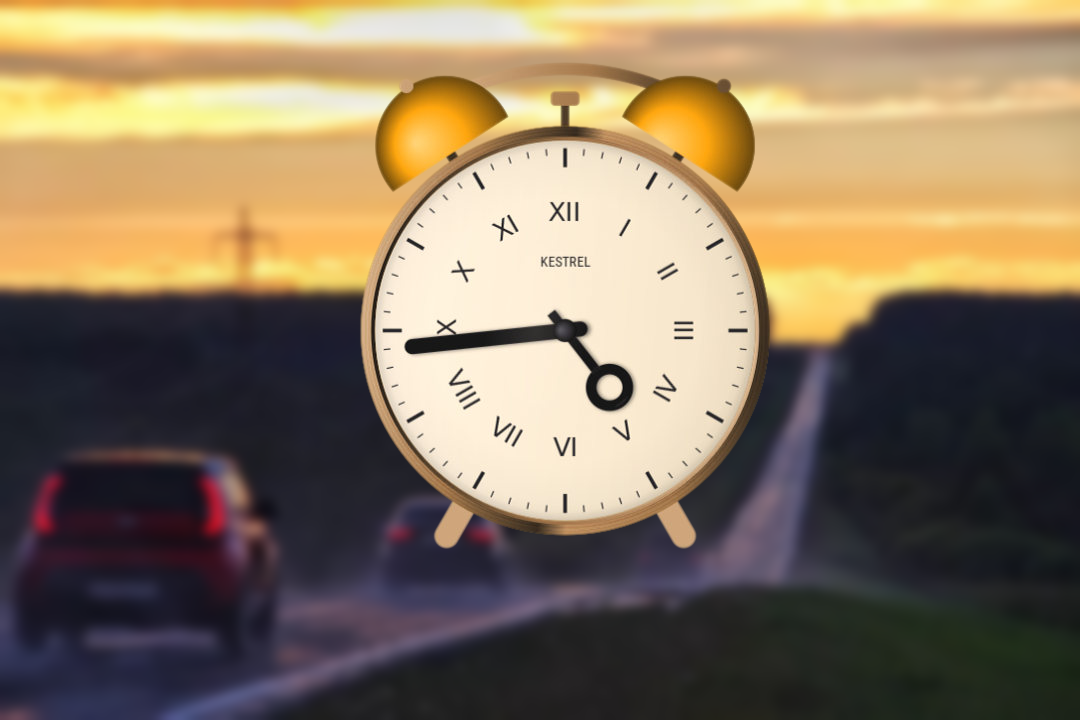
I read {"hour": 4, "minute": 44}
